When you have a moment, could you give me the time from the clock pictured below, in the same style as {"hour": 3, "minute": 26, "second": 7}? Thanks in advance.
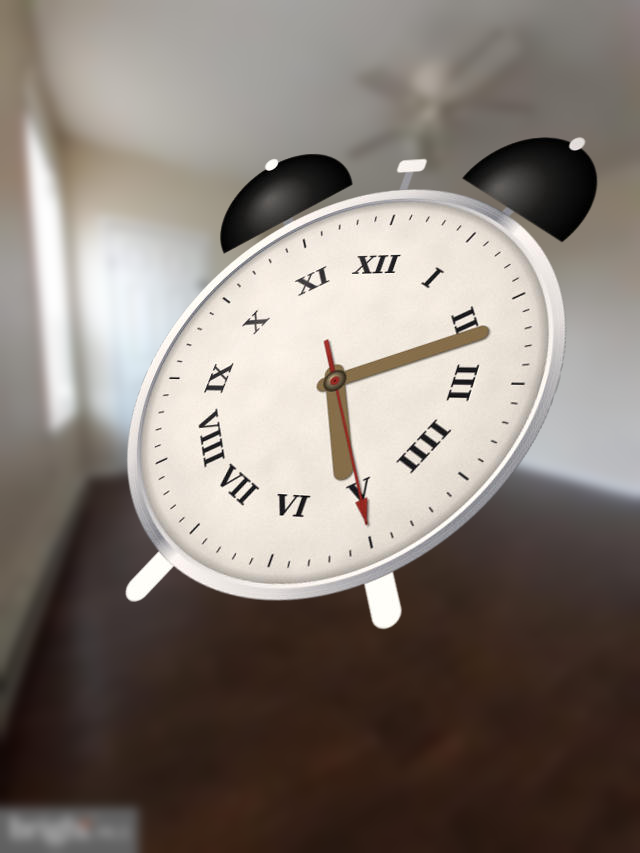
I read {"hour": 5, "minute": 11, "second": 25}
